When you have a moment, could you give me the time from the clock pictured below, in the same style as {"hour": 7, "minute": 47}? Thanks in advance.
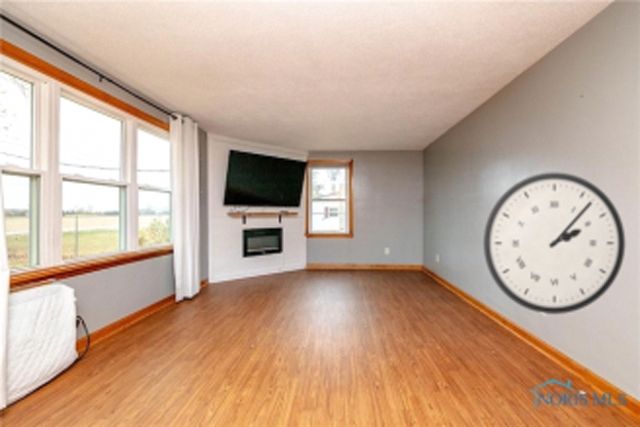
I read {"hour": 2, "minute": 7}
